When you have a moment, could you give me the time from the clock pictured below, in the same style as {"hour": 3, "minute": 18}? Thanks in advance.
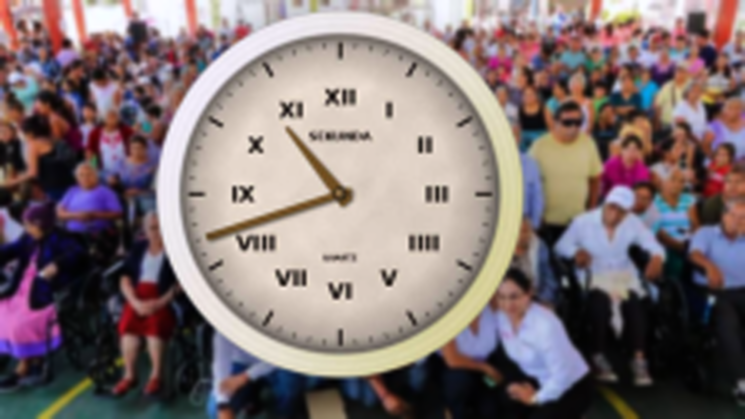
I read {"hour": 10, "minute": 42}
